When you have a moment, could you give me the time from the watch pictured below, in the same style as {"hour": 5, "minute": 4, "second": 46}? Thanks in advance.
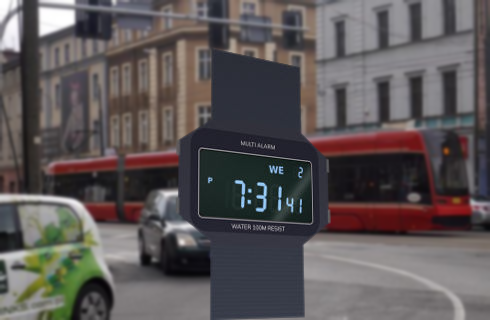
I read {"hour": 7, "minute": 31, "second": 41}
